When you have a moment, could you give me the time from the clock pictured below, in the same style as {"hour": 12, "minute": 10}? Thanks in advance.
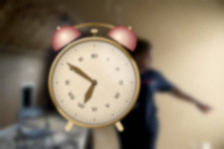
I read {"hour": 6, "minute": 51}
